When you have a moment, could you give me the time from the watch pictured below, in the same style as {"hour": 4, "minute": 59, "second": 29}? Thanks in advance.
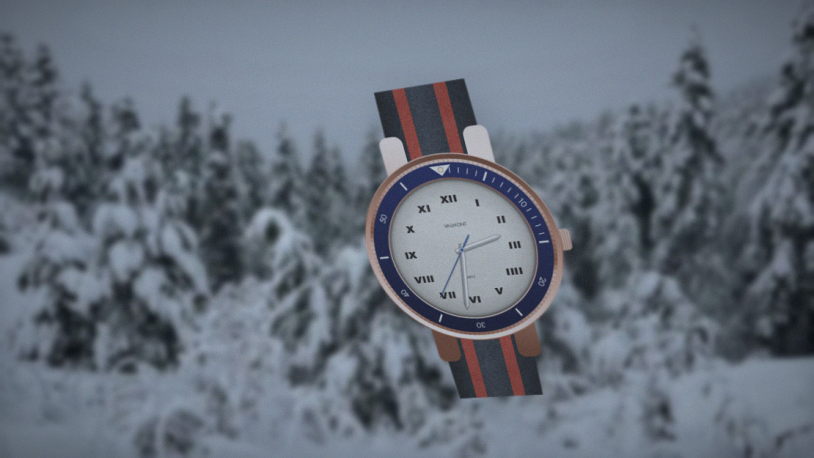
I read {"hour": 2, "minute": 31, "second": 36}
